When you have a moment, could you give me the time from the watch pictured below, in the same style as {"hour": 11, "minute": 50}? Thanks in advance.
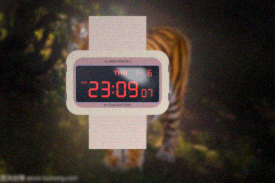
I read {"hour": 23, "minute": 9}
